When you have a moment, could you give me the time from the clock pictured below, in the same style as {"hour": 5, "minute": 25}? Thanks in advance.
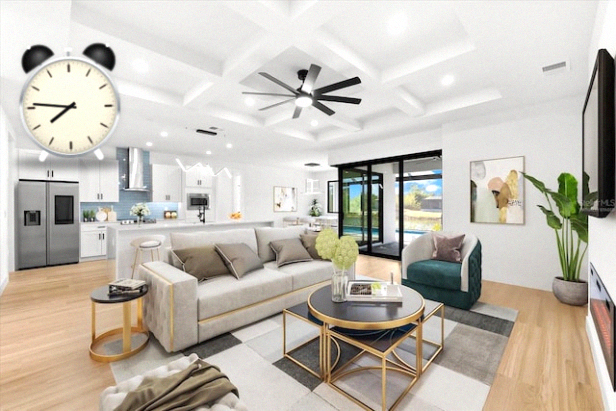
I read {"hour": 7, "minute": 46}
